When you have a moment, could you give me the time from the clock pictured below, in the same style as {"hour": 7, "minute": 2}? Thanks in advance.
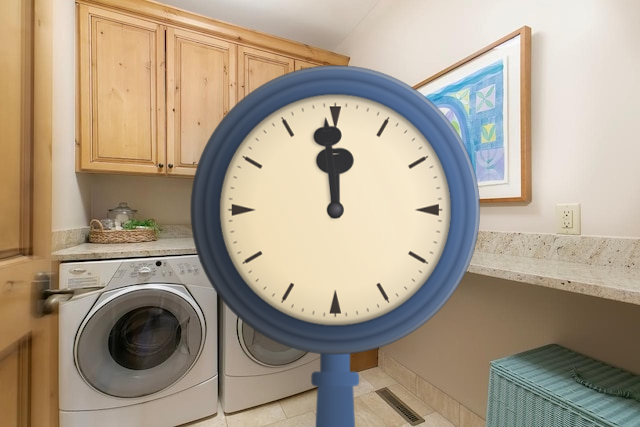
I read {"hour": 11, "minute": 59}
